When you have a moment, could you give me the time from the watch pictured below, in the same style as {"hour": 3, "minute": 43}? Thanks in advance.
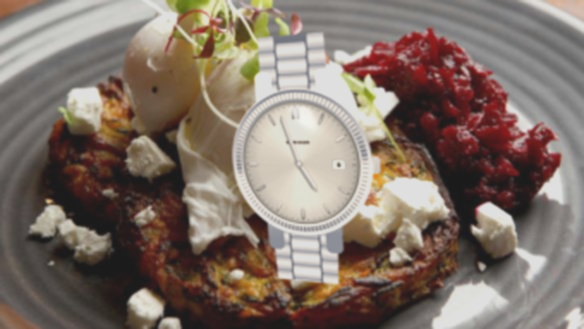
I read {"hour": 4, "minute": 57}
